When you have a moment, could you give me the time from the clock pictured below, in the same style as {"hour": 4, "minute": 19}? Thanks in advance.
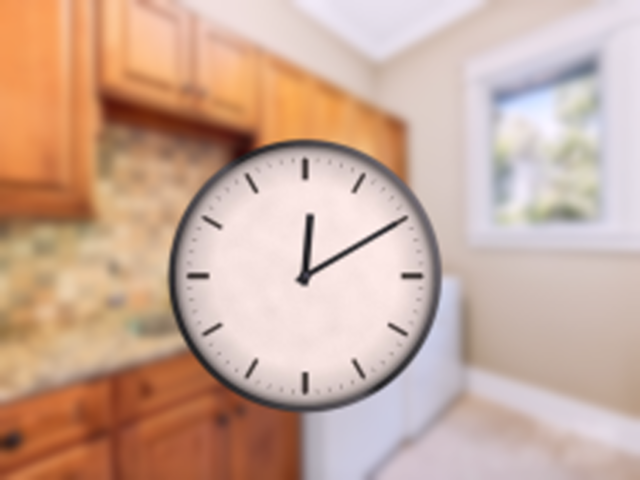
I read {"hour": 12, "minute": 10}
